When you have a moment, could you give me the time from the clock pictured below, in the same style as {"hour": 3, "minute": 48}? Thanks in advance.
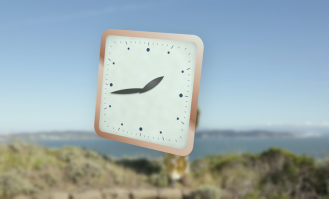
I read {"hour": 1, "minute": 43}
